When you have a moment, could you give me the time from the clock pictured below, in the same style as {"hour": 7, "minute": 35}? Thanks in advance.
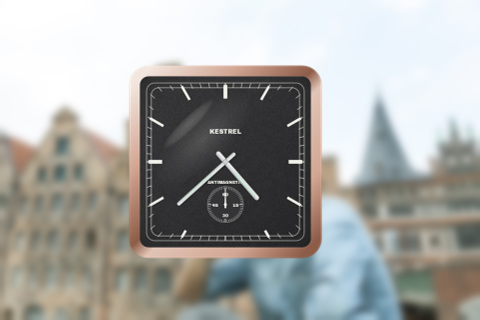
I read {"hour": 4, "minute": 38}
